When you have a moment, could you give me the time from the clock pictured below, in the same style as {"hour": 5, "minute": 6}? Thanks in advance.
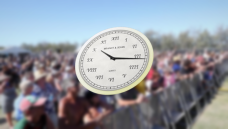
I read {"hour": 10, "minute": 16}
